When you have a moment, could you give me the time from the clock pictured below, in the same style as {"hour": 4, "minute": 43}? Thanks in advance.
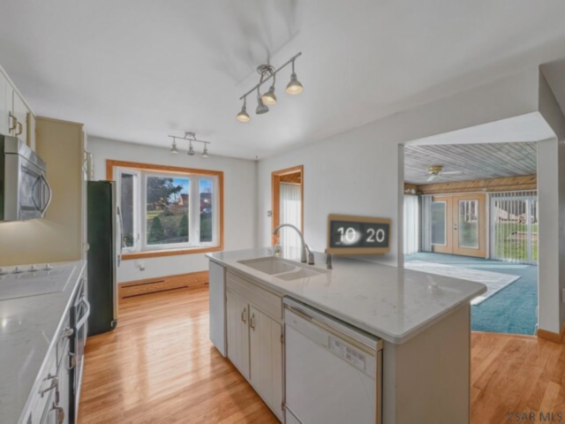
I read {"hour": 10, "minute": 20}
